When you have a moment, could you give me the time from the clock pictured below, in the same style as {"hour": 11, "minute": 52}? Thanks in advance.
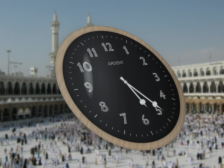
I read {"hour": 5, "minute": 24}
